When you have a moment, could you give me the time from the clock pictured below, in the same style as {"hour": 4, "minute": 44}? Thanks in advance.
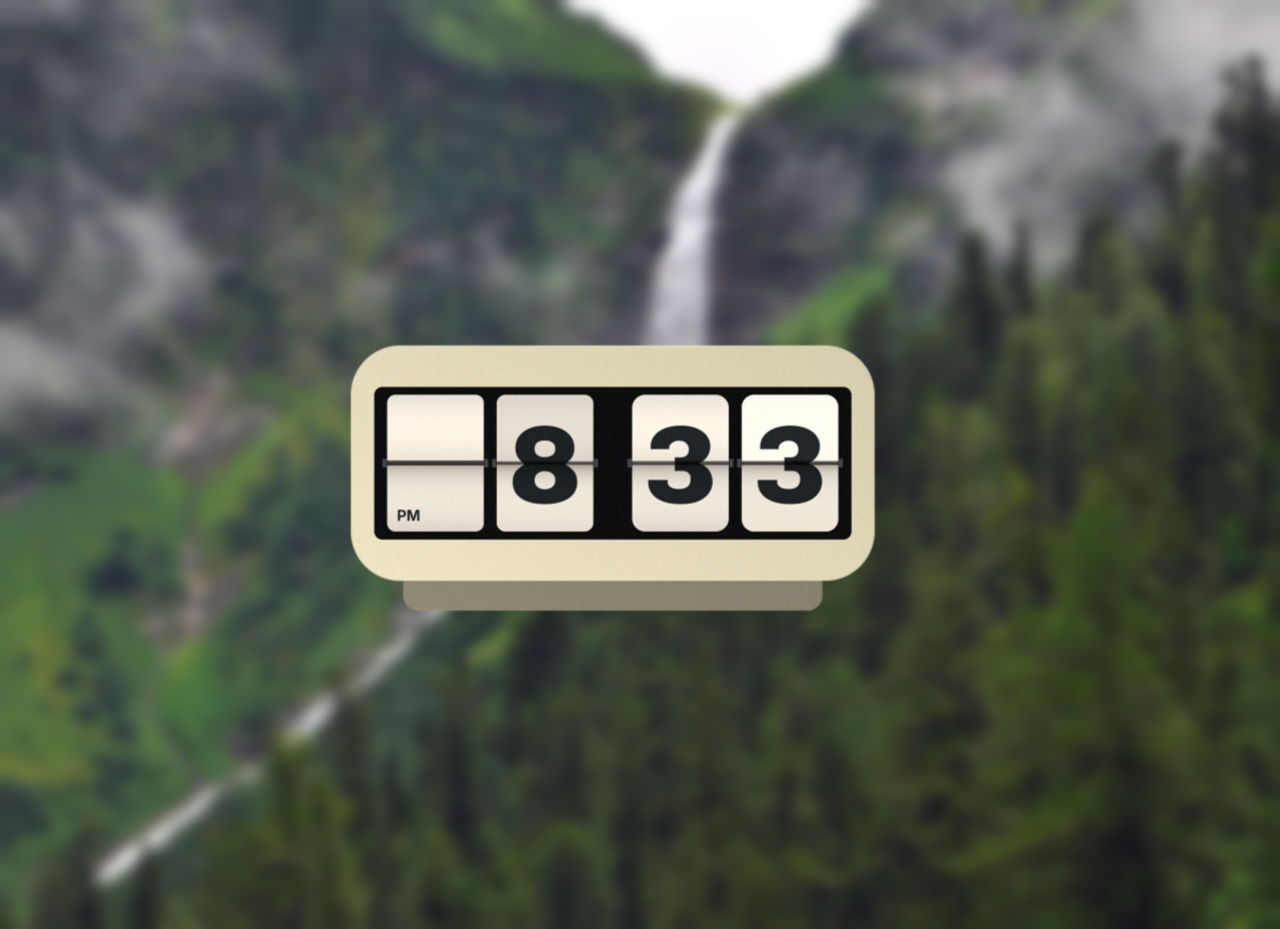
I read {"hour": 8, "minute": 33}
